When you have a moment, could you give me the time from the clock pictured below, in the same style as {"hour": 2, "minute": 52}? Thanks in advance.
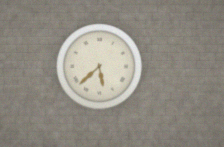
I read {"hour": 5, "minute": 38}
